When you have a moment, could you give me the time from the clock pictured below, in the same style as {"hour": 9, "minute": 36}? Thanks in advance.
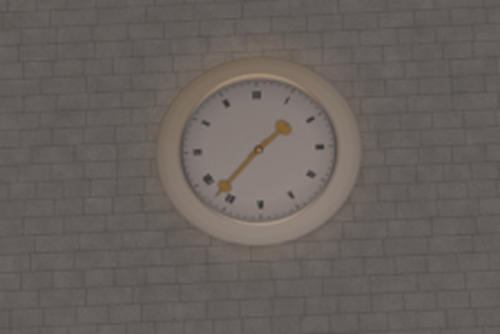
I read {"hour": 1, "minute": 37}
